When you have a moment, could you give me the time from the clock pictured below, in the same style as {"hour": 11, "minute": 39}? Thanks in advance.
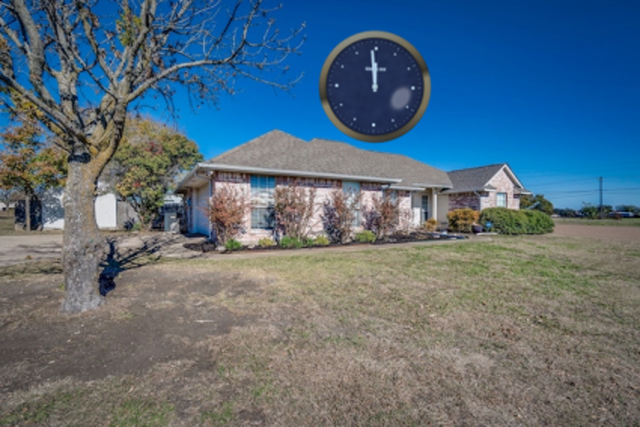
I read {"hour": 11, "minute": 59}
